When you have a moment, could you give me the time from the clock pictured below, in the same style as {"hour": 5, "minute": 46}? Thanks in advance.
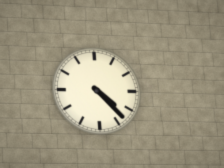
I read {"hour": 4, "minute": 23}
